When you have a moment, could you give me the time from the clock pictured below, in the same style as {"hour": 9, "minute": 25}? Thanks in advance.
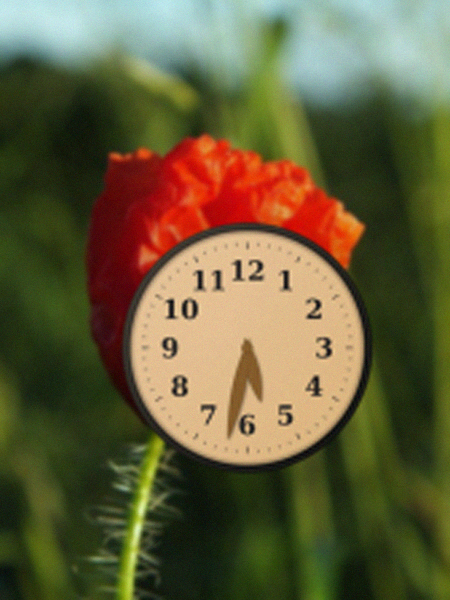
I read {"hour": 5, "minute": 32}
